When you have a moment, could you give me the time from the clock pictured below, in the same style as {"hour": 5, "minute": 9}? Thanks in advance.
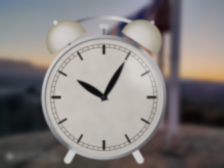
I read {"hour": 10, "minute": 5}
